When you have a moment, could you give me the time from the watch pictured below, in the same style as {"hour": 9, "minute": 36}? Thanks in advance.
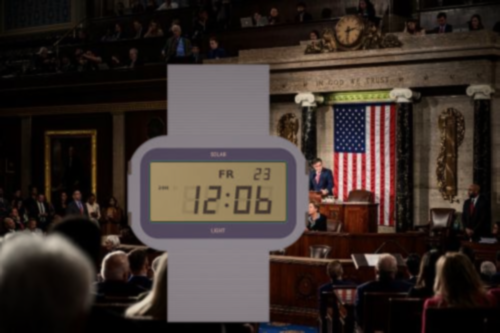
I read {"hour": 12, "minute": 6}
